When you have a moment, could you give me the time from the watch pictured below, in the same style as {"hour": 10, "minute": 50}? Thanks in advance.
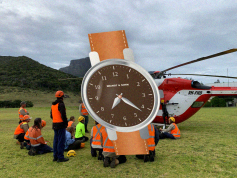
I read {"hour": 7, "minute": 22}
